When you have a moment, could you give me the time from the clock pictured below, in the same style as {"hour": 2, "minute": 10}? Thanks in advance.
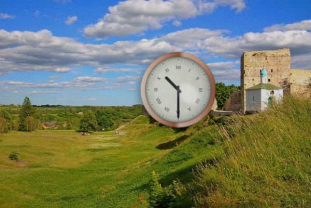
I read {"hour": 10, "minute": 30}
